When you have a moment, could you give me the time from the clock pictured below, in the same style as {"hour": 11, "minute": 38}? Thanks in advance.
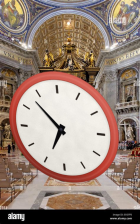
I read {"hour": 6, "minute": 53}
